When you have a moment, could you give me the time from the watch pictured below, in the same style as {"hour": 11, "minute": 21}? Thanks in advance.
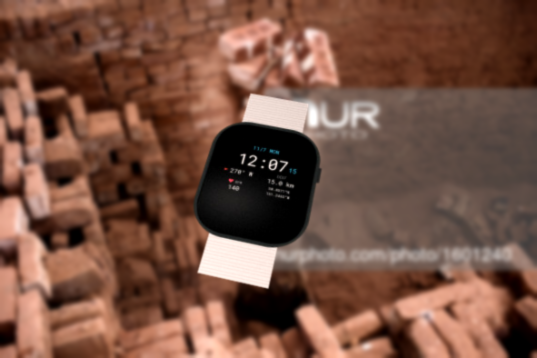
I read {"hour": 12, "minute": 7}
